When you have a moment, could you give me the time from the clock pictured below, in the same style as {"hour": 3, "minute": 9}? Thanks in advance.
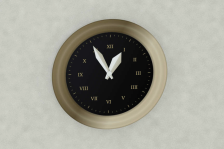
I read {"hour": 12, "minute": 55}
